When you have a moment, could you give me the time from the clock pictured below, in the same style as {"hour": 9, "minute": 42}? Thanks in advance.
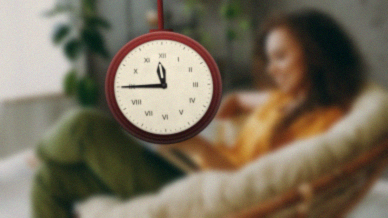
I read {"hour": 11, "minute": 45}
